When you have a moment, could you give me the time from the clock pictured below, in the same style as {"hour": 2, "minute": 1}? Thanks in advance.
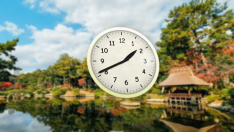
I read {"hour": 1, "minute": 41}
